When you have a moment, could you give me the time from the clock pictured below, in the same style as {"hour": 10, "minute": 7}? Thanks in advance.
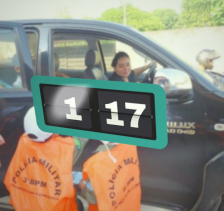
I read {"hour": 1, "minute": 17}
